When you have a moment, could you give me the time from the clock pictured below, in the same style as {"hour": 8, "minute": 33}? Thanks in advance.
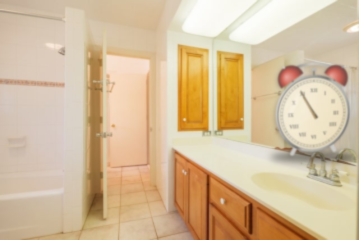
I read {"hour": 10, "minute": 55}
